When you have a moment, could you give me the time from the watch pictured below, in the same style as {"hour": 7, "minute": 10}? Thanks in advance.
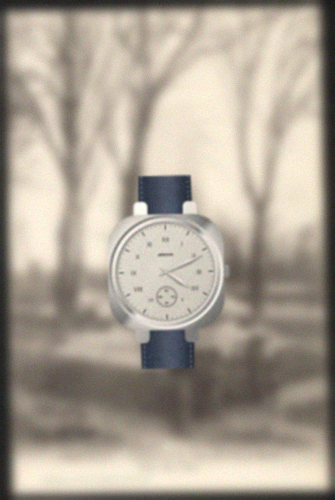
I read {"hour": 4, "minute": 11}
